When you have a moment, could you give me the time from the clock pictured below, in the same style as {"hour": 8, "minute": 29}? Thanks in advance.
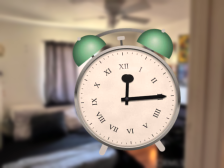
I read {"hour": 12, "minute": 15}
